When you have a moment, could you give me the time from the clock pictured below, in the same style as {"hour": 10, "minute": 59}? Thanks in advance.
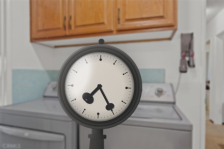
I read {"hour": 7, "minute": 25}
